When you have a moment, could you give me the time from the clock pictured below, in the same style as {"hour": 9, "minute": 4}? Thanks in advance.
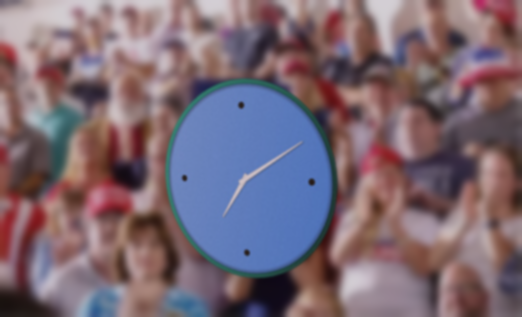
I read {"hour": 7, "minute": 10}
